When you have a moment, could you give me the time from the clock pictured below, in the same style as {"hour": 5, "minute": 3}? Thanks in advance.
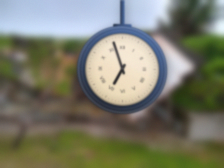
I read {"hour": 6, "minute": 57}
